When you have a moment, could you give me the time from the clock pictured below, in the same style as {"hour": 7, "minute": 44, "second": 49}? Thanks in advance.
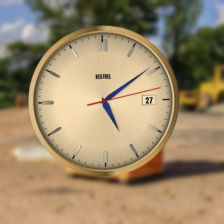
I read {"hour": 5, "minute": 9, "second": 13}
